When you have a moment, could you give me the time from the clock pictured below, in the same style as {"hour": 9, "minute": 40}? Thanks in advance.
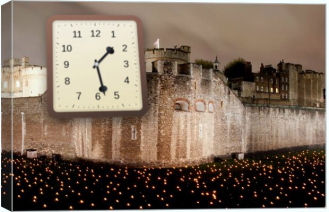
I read {"hour": 1, "minute": 28}
